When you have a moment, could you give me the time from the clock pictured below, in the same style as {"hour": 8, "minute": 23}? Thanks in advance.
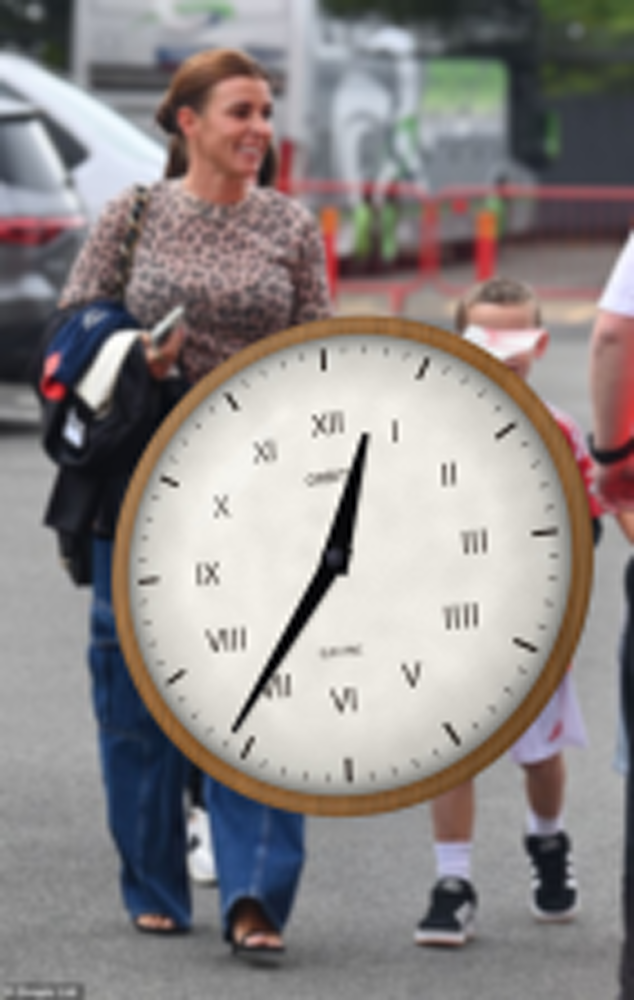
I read {"hour": 12, "minute": 36}
